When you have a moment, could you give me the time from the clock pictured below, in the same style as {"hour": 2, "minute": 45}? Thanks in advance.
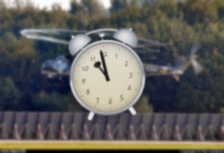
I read {"hour": 10, "minute": 59}
